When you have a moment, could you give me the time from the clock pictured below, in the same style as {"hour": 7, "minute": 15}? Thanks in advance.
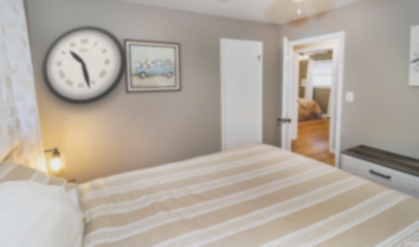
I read {"hour": 10, "minute": 27}
